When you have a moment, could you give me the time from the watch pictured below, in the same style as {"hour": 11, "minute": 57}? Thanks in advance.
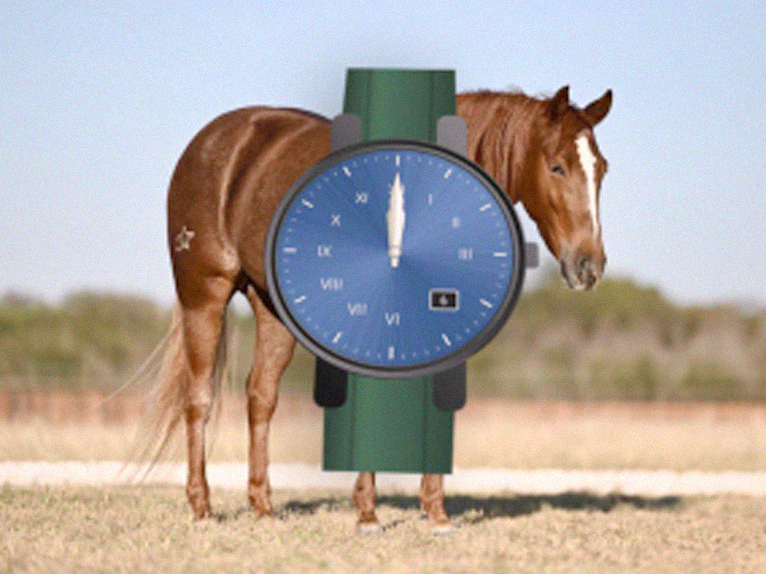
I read {"hour": 12, "minute": 0}
